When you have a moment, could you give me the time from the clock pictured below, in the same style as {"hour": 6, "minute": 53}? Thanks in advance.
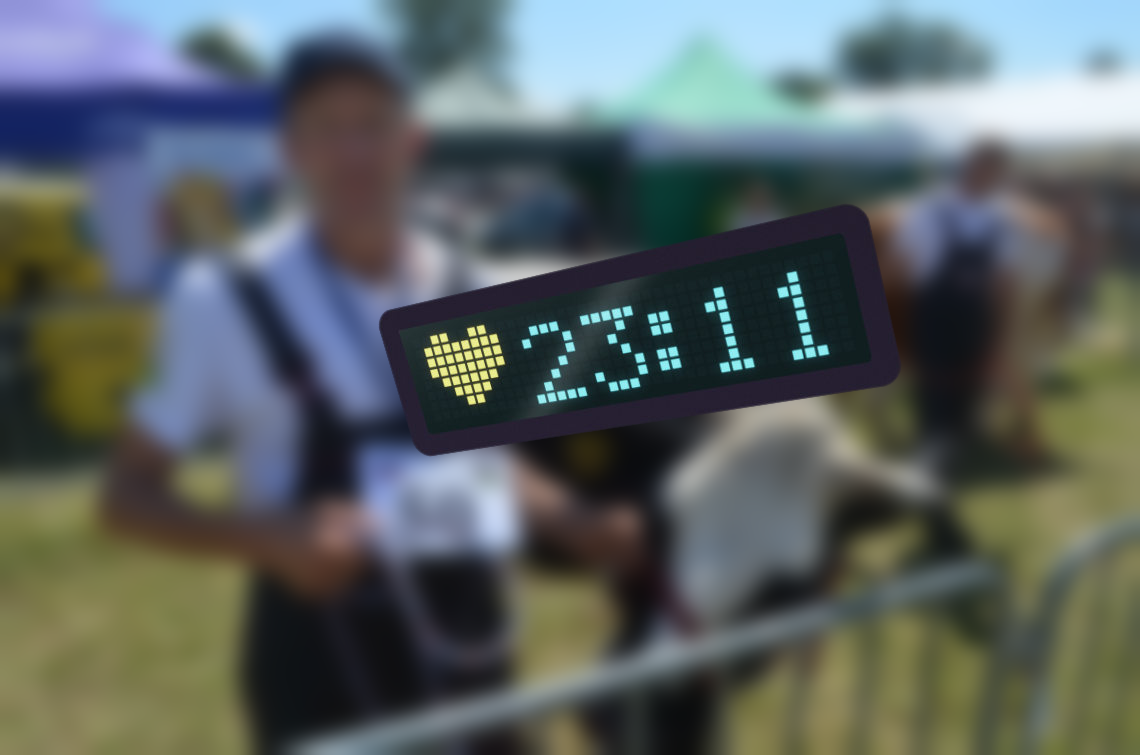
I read {"hour": 23, "minute": 11}
